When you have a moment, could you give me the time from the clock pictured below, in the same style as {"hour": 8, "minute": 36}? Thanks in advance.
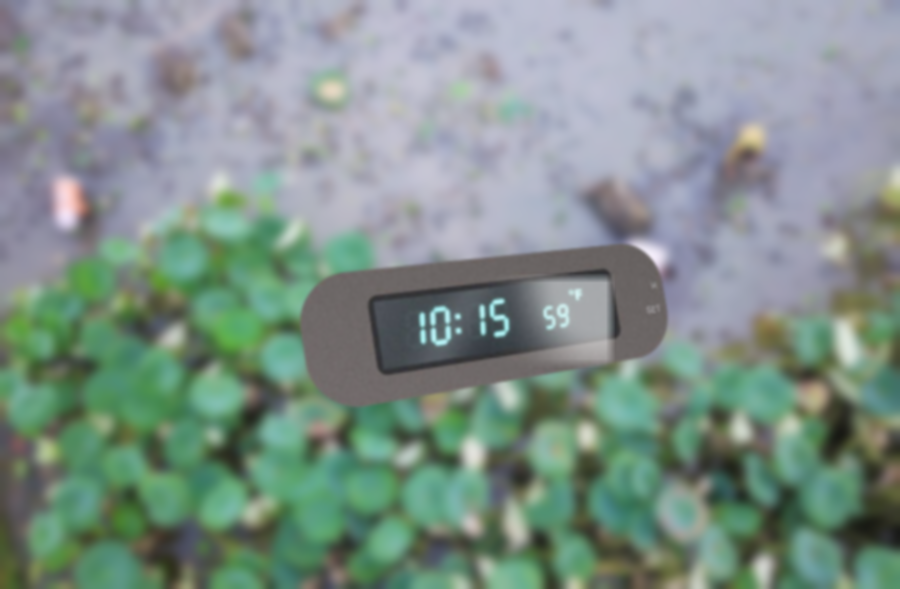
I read {"hour": 10, "minute": 15}
